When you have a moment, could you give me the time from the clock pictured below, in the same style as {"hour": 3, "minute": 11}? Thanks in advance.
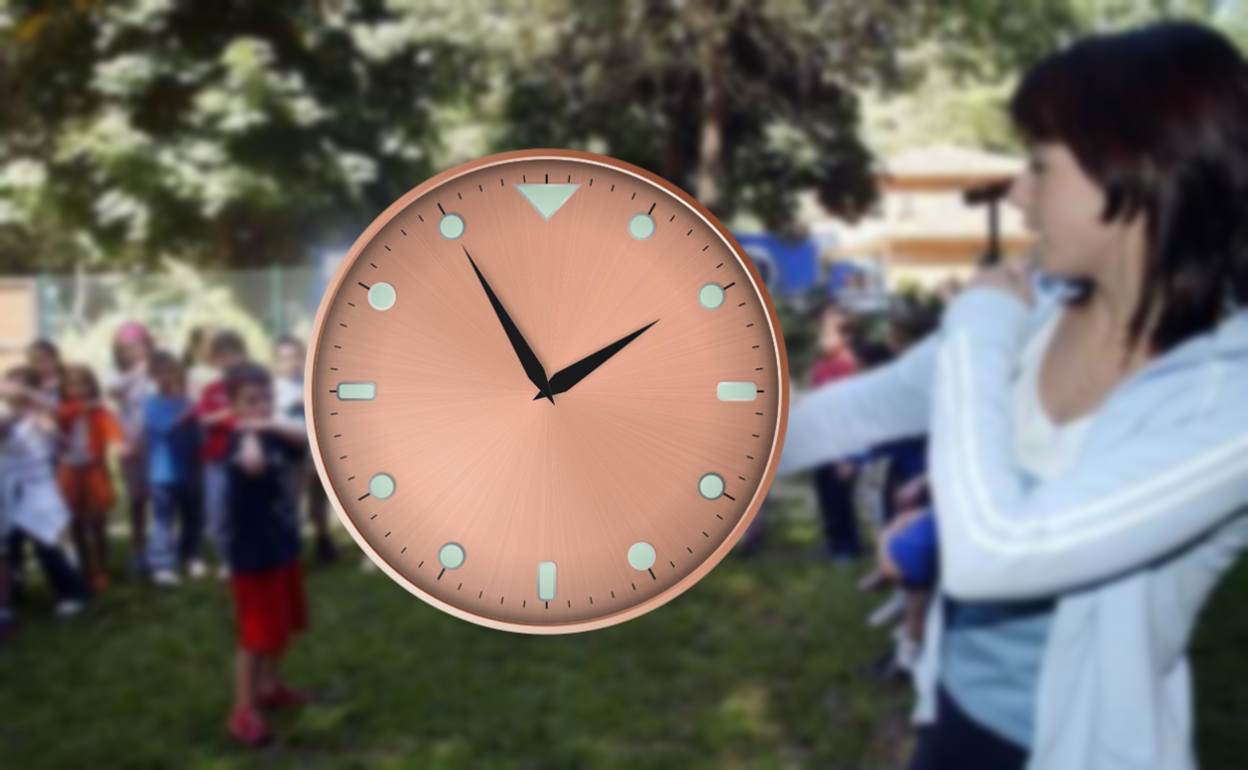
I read {"hour": 1, "minute": 55}
